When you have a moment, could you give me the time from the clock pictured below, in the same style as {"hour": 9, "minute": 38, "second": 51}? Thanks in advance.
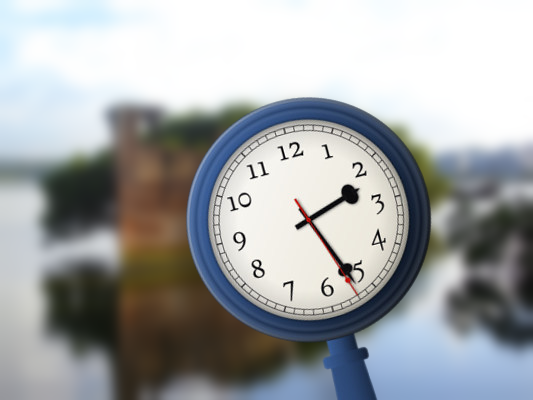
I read {"hour": 2, "minute": 26, "second": 27}
